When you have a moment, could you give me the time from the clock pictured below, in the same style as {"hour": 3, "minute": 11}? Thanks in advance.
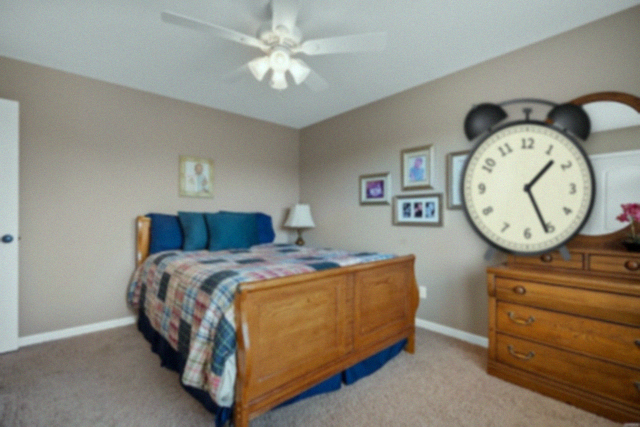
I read {"hour": 1, "minute": 26}
